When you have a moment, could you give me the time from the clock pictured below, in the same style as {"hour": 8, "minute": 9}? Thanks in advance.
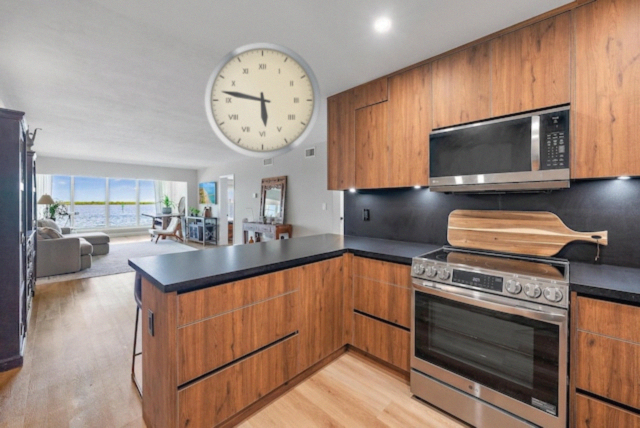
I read {"hour": 5, "minute": 47}
